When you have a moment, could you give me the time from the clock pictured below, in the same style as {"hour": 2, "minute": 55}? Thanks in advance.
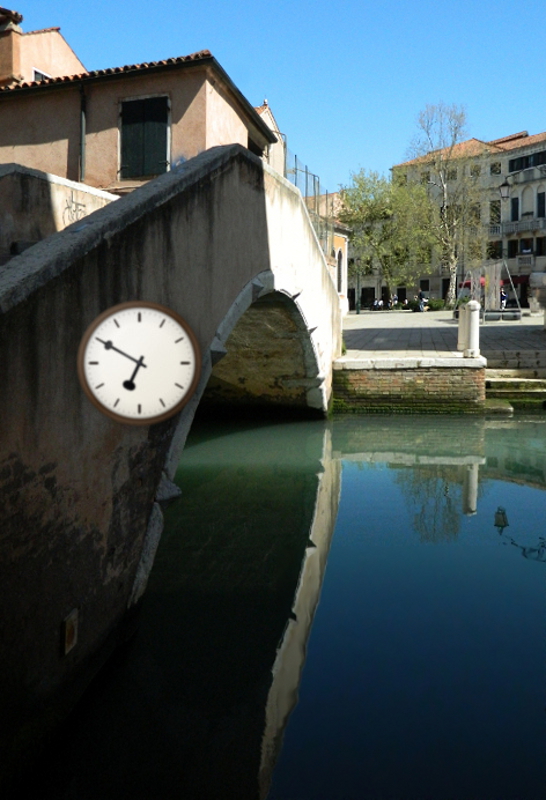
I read {"hour": 6, "minute": 50}
